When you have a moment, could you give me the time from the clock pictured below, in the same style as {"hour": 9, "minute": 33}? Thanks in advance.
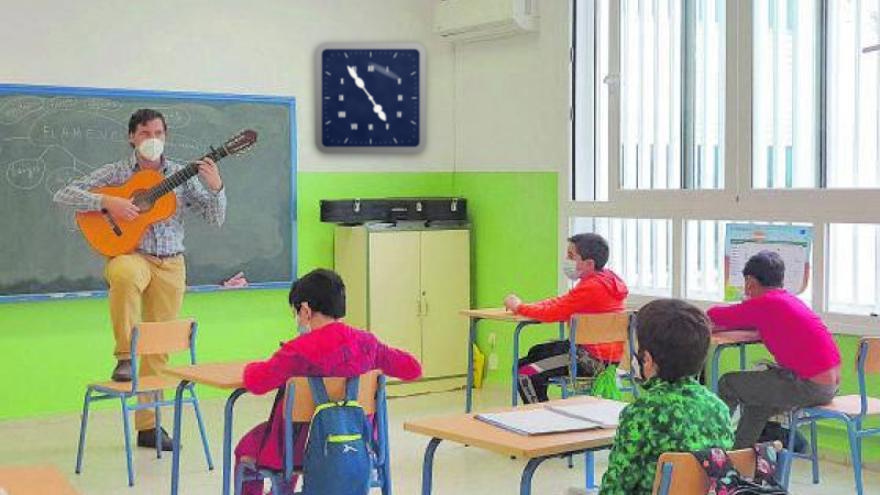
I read {"hour": 4, "minute": 54}
